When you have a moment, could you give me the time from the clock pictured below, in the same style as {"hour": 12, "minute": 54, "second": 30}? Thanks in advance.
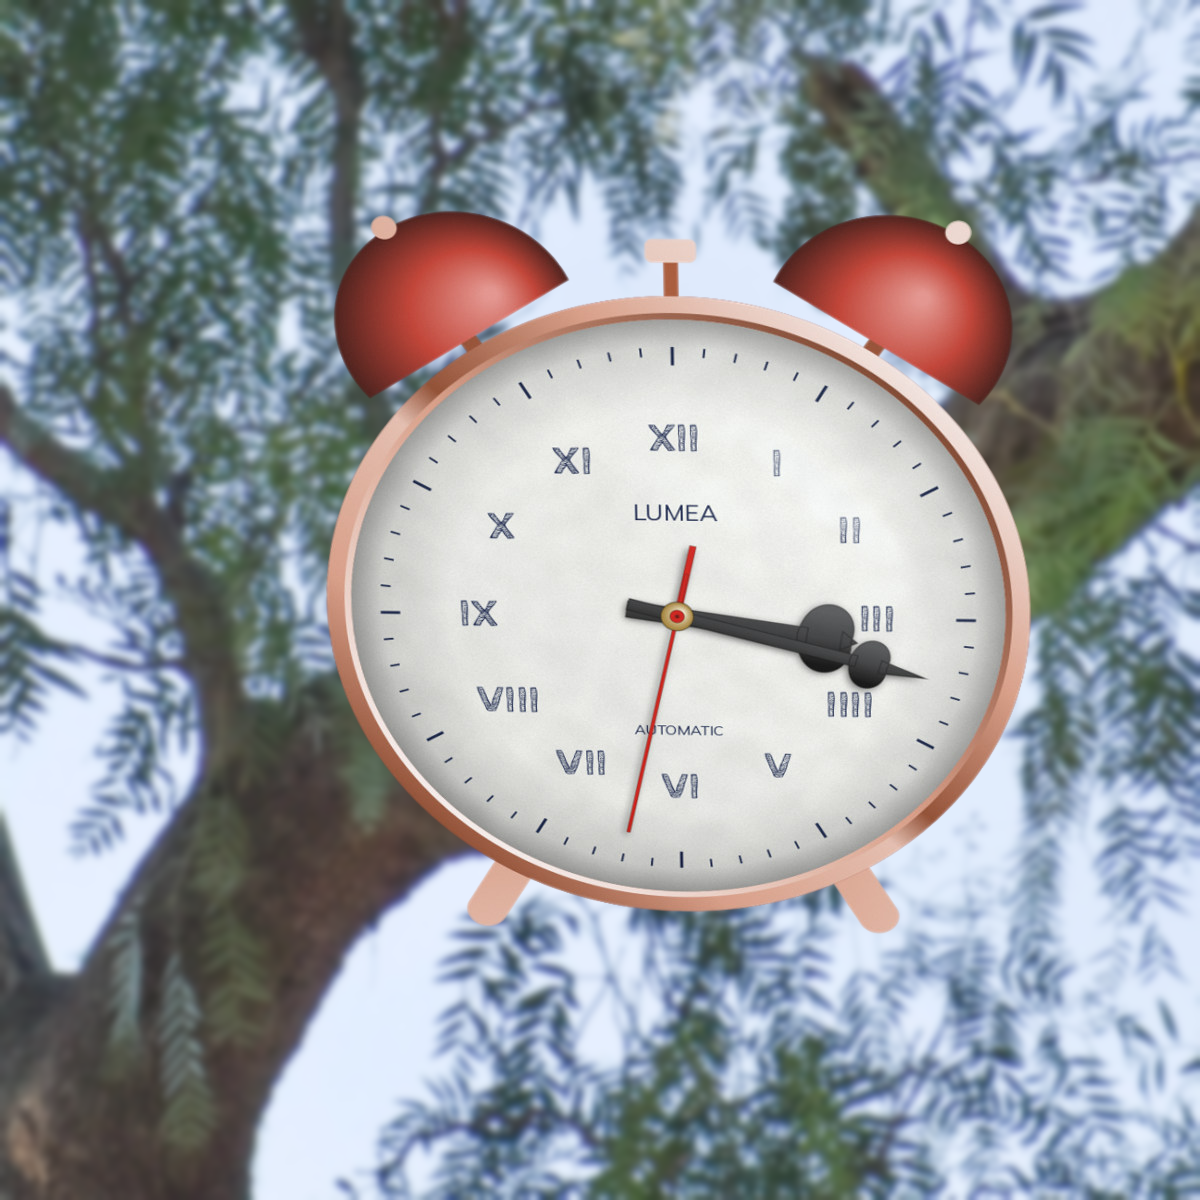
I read {"hour": 3, "minute": 17, "second": 32}
